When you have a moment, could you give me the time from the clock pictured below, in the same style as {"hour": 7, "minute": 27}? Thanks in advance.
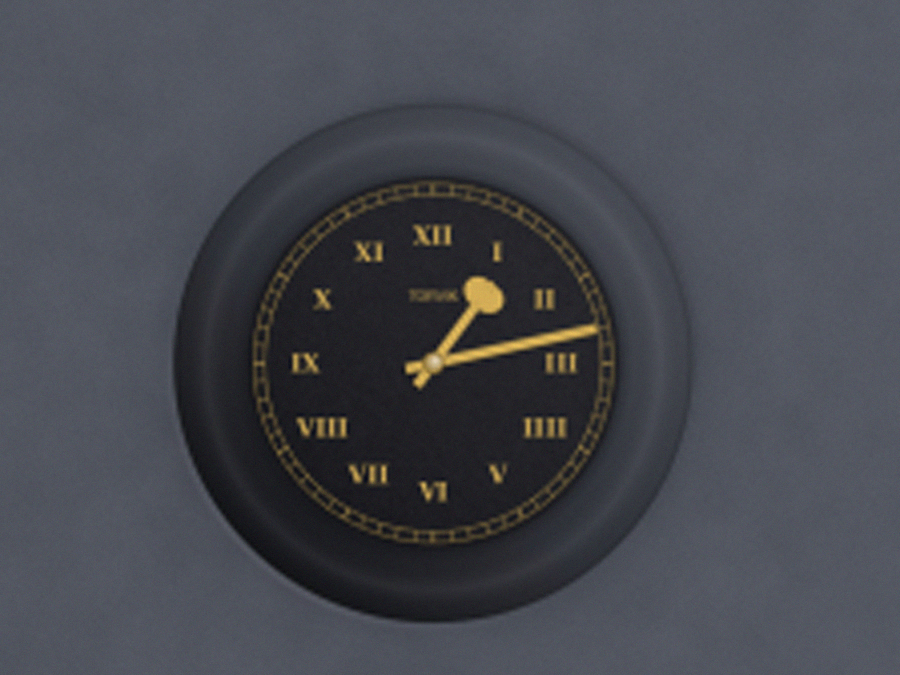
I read {"hour": 1, "minute": 13}
